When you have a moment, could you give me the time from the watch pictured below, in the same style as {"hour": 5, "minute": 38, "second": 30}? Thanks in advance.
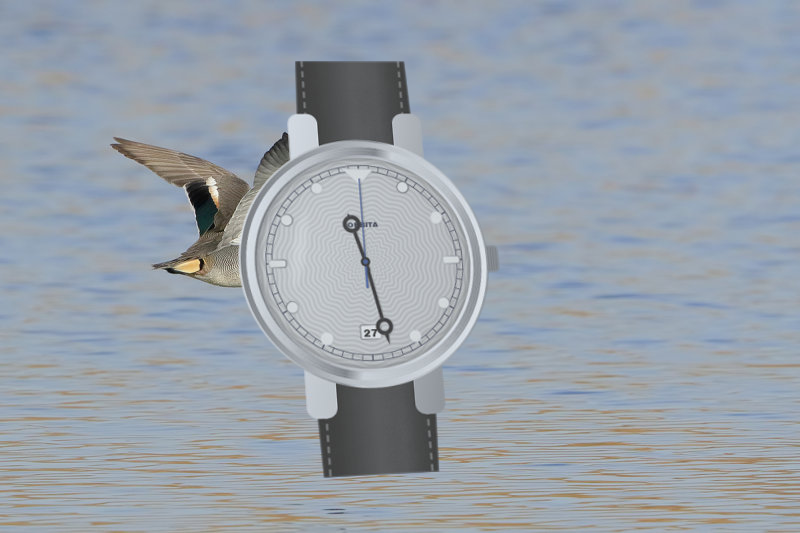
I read {"hour": 11, "minute": 28, "second": 0}
